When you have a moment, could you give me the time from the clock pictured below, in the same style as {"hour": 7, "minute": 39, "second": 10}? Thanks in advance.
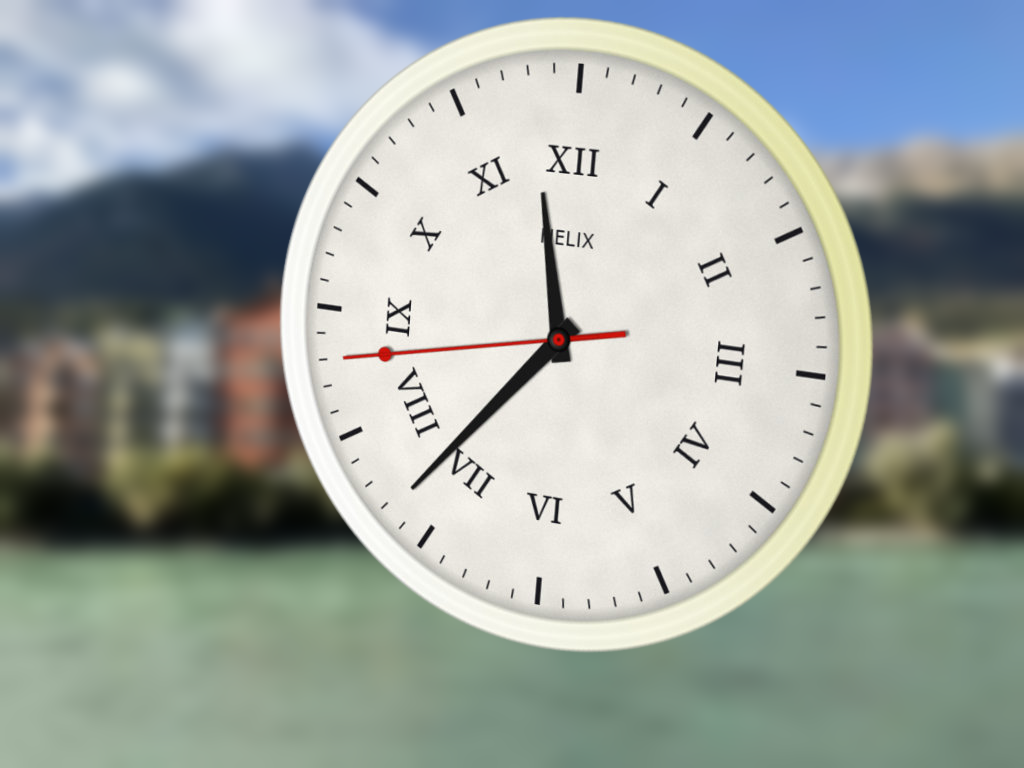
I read {"hour": 11, "minute": 36, "second": 43}
